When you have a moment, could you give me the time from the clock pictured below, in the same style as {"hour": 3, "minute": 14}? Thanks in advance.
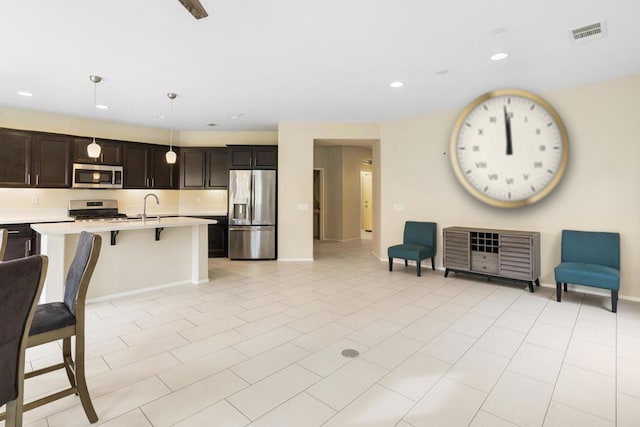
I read {"hour": 11, "minute": 59}
